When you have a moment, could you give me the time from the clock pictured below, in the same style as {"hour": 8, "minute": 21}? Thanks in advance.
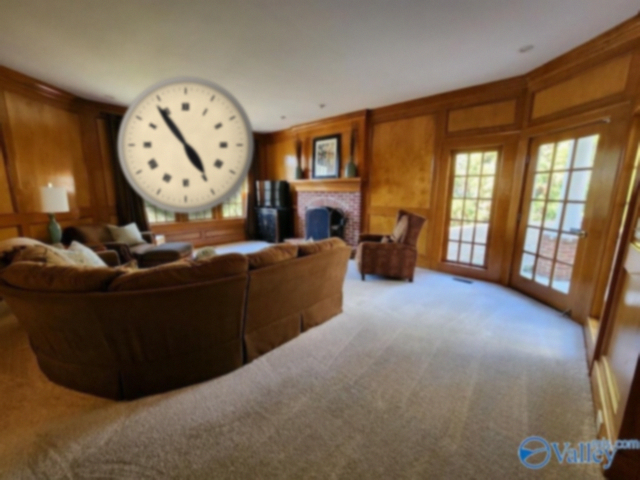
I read {"hour": 4, "minute": 54}
